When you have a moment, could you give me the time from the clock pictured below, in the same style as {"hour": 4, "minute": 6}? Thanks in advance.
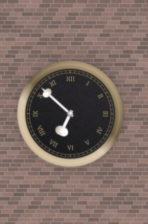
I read {"hour": 6, "minute": 52}
